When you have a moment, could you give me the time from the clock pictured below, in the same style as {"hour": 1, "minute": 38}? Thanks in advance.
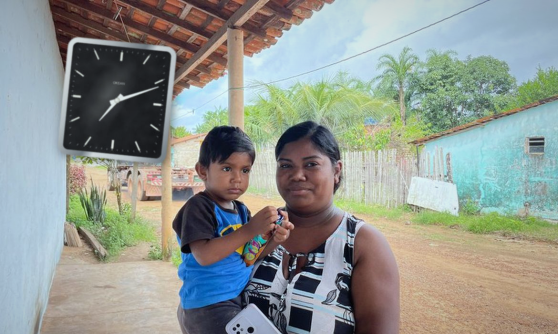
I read {"hour": 7, "minute": 11}
